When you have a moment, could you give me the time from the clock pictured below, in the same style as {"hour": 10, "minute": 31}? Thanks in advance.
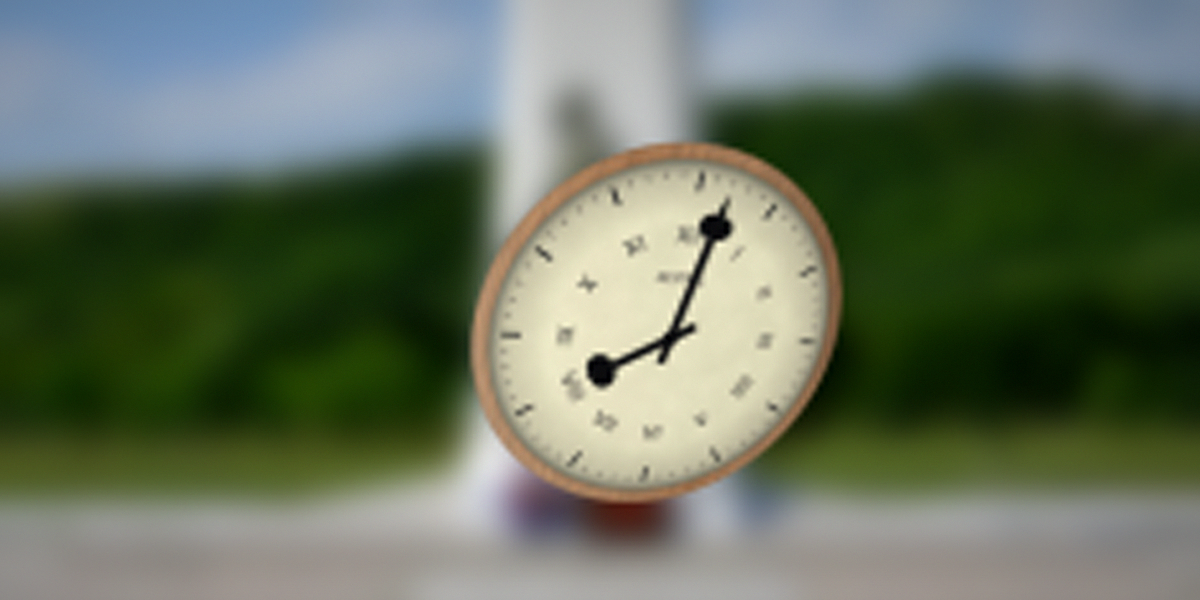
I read {"hour": 8, "minute": 2}
